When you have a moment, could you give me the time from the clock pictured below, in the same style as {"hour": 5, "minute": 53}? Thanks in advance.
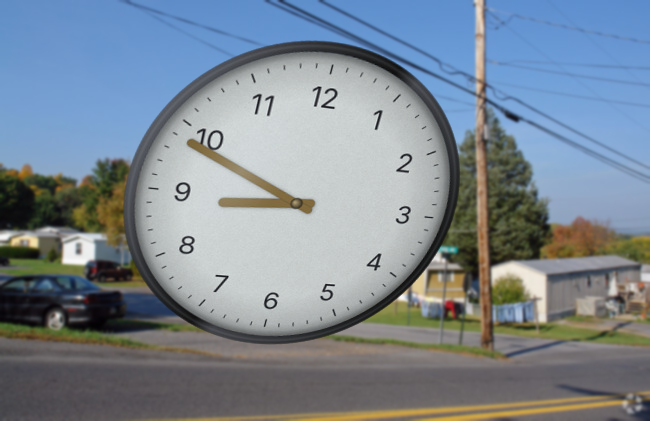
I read {"hour": 8, "minute": 49}
